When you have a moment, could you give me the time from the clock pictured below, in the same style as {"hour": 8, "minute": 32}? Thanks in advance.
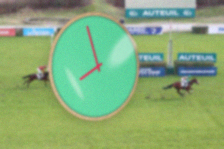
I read {"hour": 7, "minute": 57}
